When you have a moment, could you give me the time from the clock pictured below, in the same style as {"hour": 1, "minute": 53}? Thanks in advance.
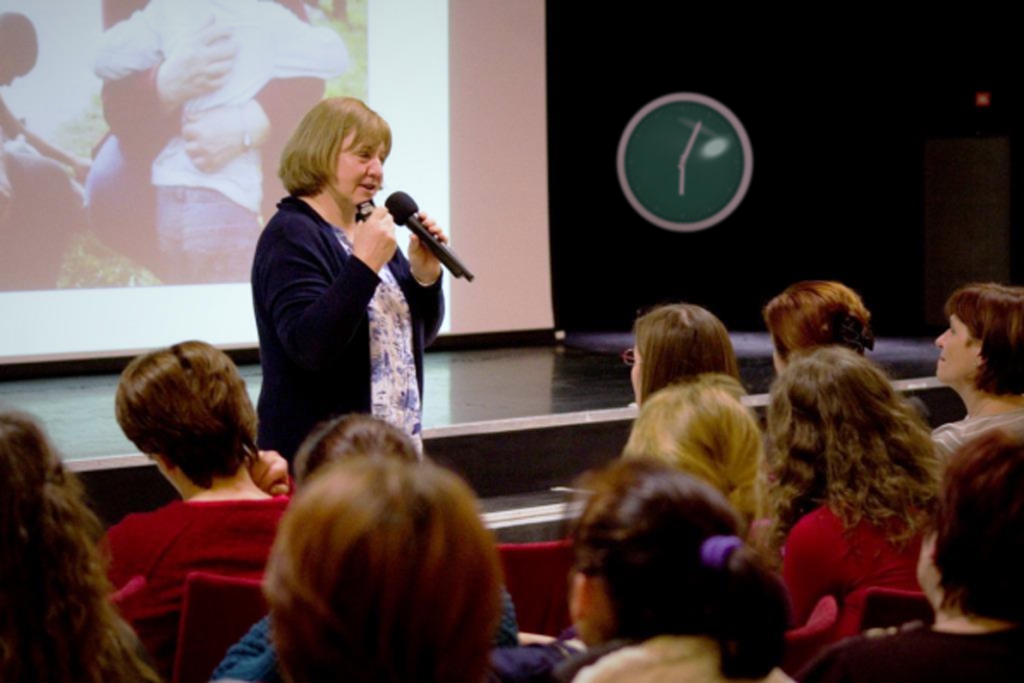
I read {"hour": 6, "minute": 4}
